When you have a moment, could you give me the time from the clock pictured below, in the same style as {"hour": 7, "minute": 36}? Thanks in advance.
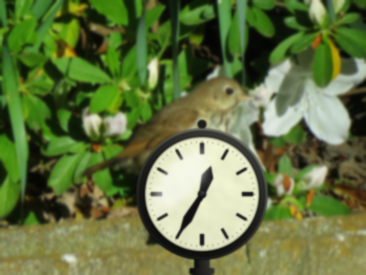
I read {"hour": 12, "minute": 35}
